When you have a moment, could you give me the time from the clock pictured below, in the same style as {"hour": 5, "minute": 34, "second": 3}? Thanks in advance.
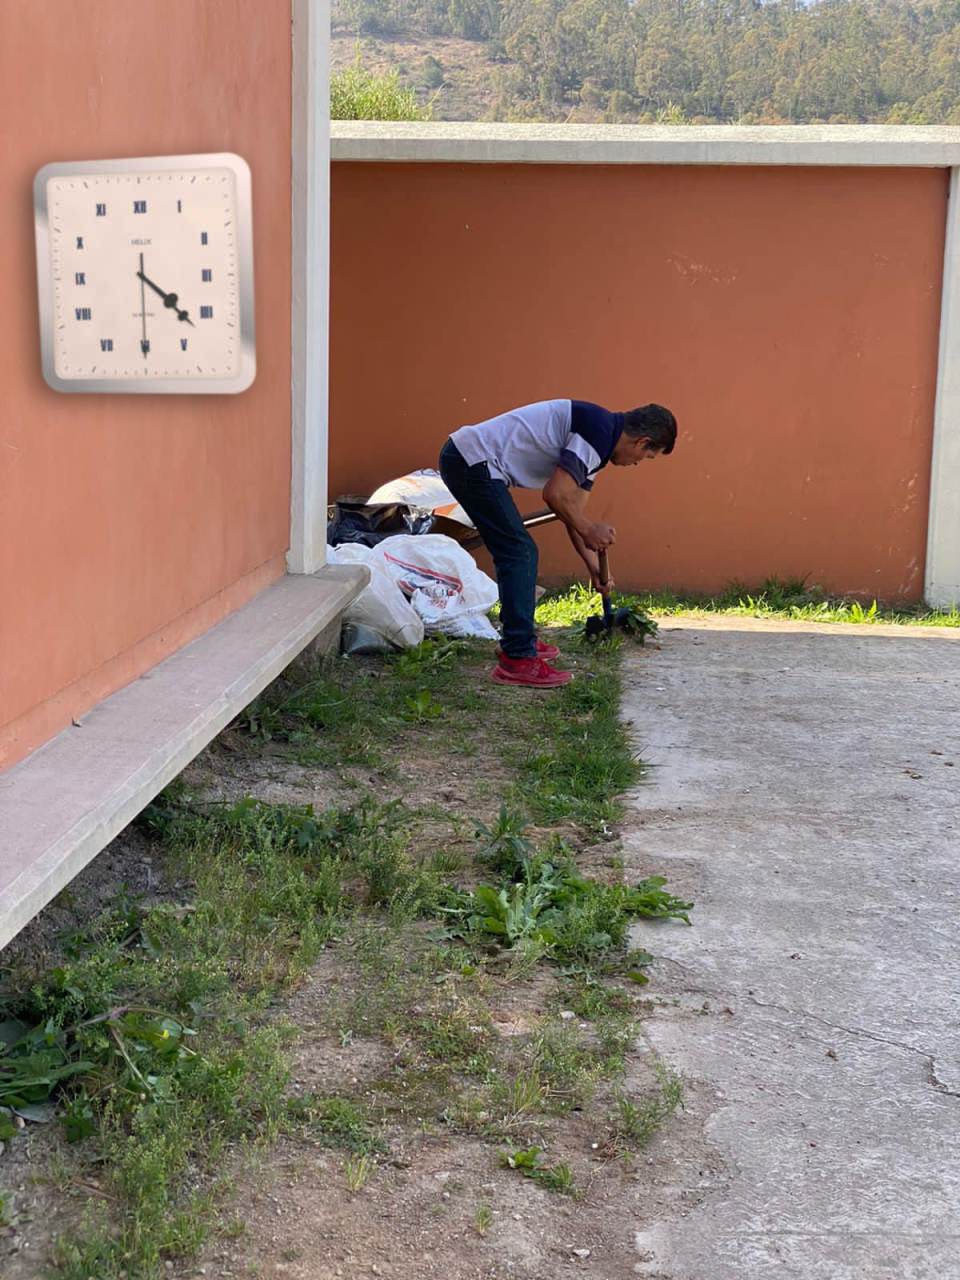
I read {"hour": 4, "minute": 22, "second": 30}
